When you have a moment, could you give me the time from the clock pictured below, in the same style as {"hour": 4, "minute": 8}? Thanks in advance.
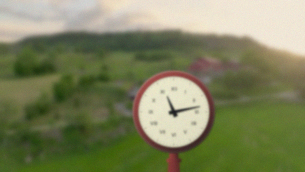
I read {"hour": 11, "minute": 13}
